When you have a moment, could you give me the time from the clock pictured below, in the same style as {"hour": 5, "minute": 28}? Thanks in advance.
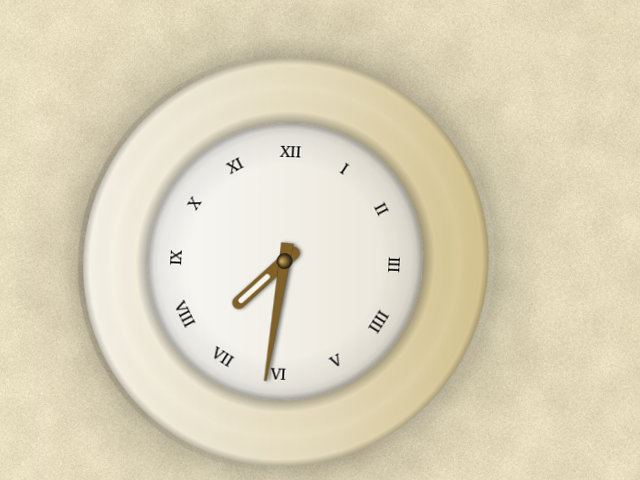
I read {"hour": 7, "minute": 31}
